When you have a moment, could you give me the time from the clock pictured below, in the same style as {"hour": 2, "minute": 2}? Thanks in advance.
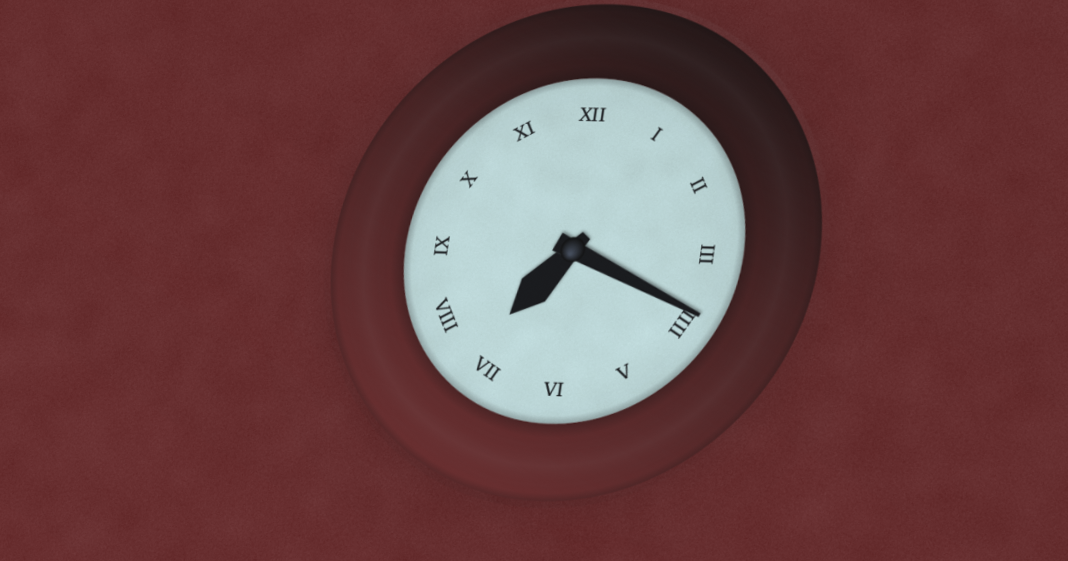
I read {"hour": 7, "minute": 19}
